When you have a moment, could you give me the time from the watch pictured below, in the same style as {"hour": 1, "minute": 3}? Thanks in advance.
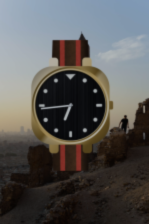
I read {"hour": 6, "minute": 44}
